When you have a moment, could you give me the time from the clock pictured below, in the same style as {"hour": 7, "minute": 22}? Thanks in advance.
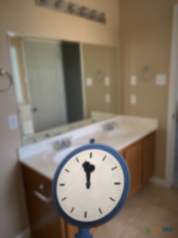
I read {"hour": 11, "minute": 58}
